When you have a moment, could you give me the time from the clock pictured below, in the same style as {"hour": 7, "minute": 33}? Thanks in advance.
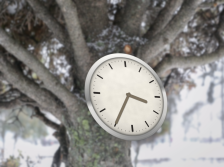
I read {"hour": 3, "minute": 35}
